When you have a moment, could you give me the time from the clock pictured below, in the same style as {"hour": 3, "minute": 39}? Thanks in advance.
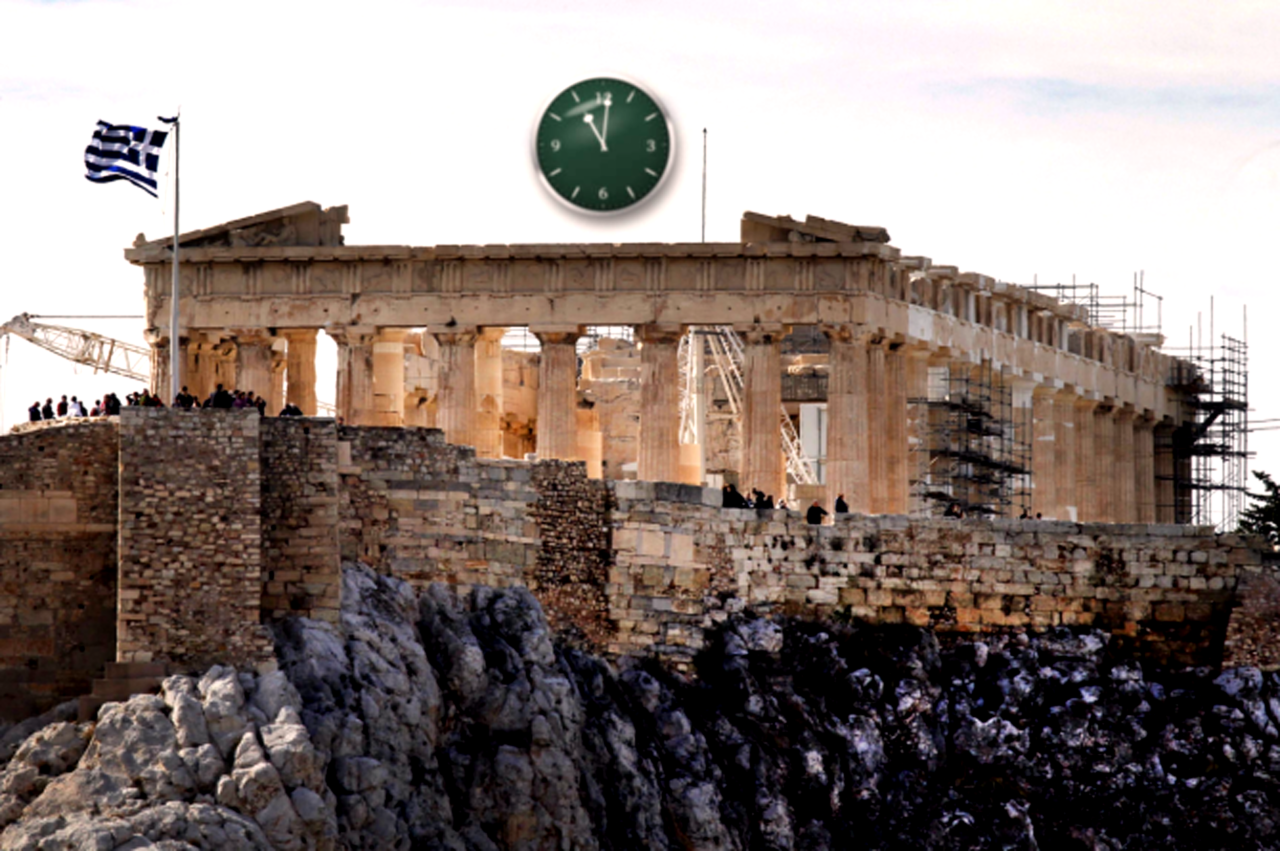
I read {"hour": 11, "minute": 1}
